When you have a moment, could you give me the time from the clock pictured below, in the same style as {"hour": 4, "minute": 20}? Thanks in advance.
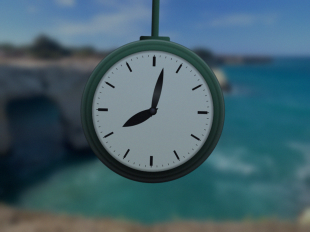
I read {"hour": 8, "minute": 2}
